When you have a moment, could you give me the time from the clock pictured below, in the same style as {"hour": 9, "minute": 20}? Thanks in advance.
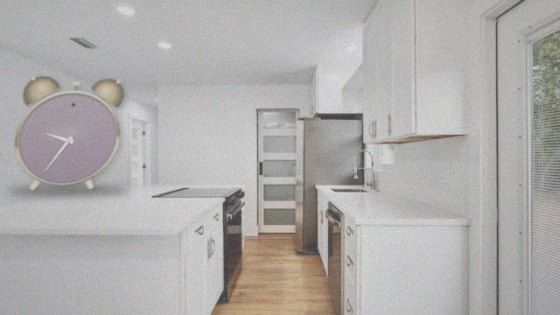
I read {"hour": 9, "minute": 35}
